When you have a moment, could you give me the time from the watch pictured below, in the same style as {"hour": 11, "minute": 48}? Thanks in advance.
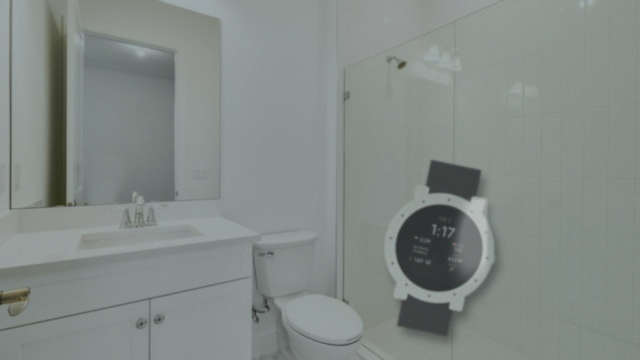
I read {"hour": 1, "minute": 17}
